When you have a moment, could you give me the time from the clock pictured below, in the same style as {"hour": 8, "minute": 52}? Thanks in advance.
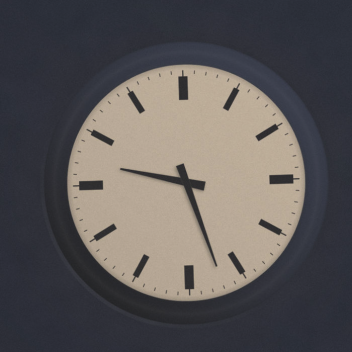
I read {"hour": 9, "minute": 27}
